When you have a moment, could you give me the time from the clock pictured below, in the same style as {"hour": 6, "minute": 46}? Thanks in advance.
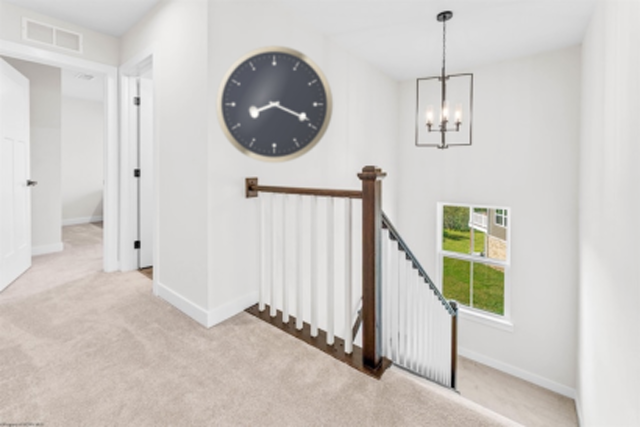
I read {"hour": 8, "minute": 19}
